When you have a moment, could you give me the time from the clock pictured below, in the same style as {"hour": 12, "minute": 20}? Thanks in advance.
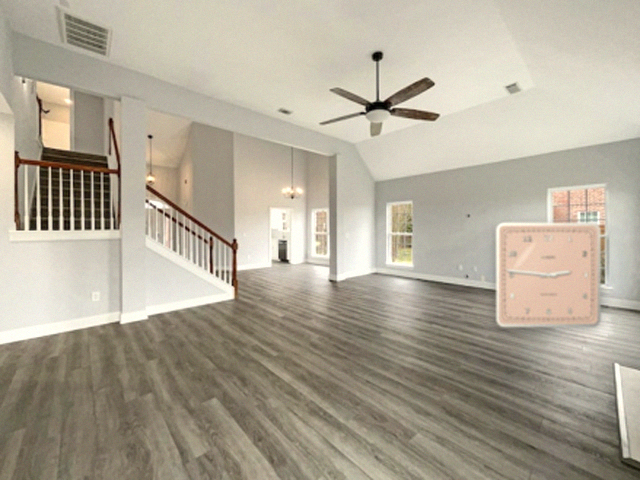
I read {"hour": 2, "minute": 46}
